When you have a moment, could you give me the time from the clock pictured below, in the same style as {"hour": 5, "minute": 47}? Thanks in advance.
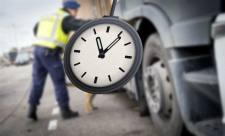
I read {"hour": 11, "minute": 6}
